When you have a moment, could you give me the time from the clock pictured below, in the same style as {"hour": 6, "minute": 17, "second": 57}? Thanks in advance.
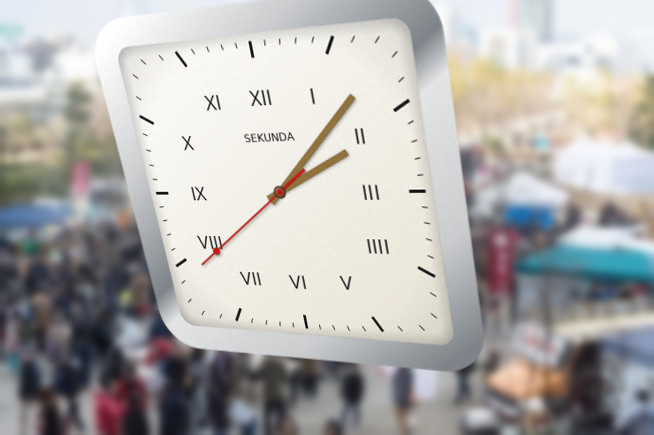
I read {"hour": 2, "minute": 7, "second": 39}
